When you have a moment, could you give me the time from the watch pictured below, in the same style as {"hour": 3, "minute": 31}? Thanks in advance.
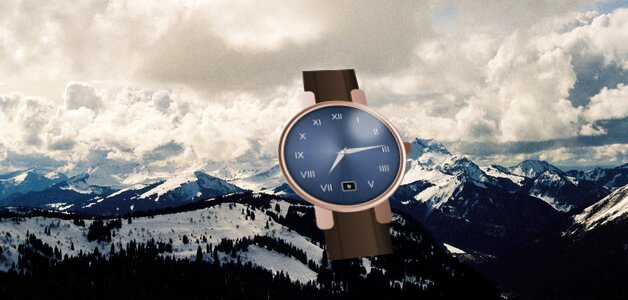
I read {"hour": 7, "minute": 14}
